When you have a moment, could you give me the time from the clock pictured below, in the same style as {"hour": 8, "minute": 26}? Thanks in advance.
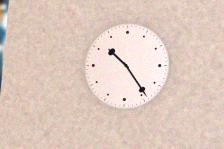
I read {"hour": 10, "minute": 24}
